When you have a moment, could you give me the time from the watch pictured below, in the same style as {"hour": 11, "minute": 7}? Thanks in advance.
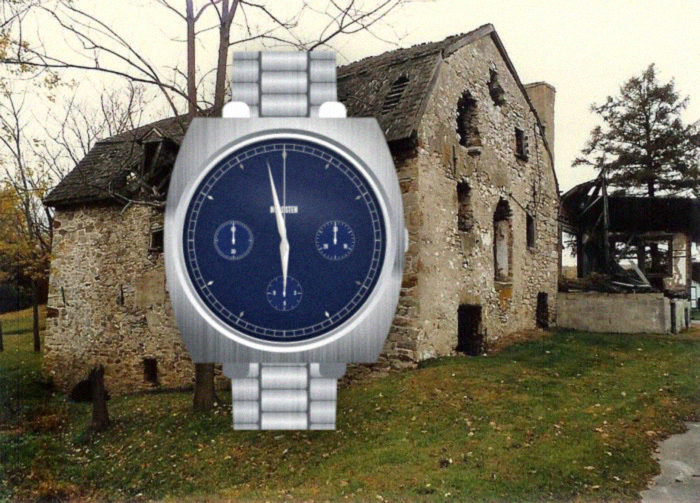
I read {"hour": 5, "minute": 58}
